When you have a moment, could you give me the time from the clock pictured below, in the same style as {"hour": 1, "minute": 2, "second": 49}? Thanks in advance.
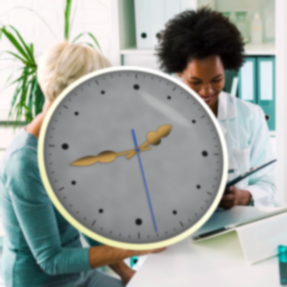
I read {"hour": 1, "minute": 42, "second": 28}
